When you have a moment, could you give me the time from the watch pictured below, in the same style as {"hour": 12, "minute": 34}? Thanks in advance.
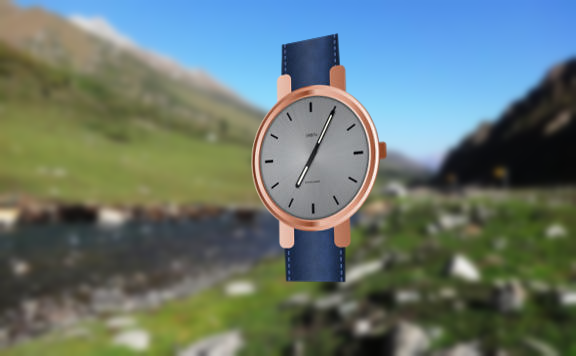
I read {"hour": 7, "minute": 5}
